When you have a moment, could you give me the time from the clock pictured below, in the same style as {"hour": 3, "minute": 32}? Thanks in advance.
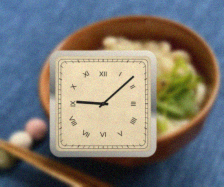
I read {"hour": 9, "minute": 8}
